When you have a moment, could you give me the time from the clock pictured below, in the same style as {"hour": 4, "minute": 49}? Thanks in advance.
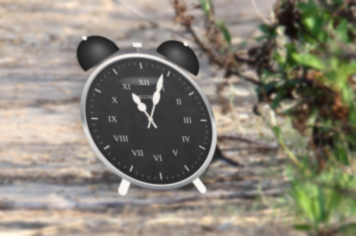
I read {"hour": 11, "minute": 4}
